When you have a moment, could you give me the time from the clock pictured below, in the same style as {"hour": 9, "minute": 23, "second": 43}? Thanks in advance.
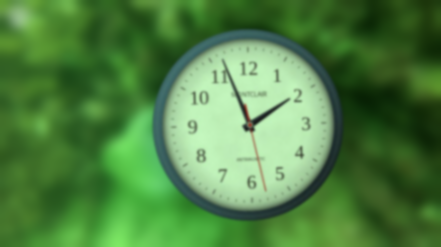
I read {"hour": 1, "minute": 56, "second": 28}
